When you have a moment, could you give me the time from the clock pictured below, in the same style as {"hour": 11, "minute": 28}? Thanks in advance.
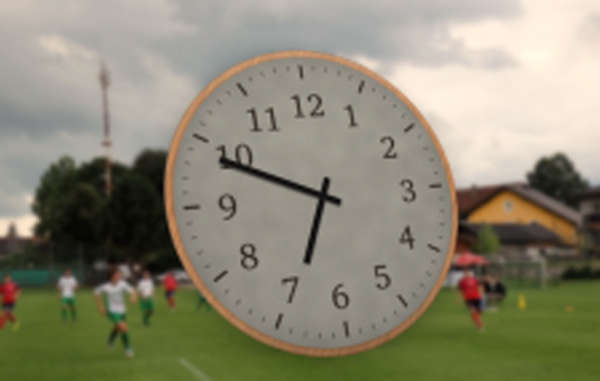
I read {"hour": 6, "minute": 49}
